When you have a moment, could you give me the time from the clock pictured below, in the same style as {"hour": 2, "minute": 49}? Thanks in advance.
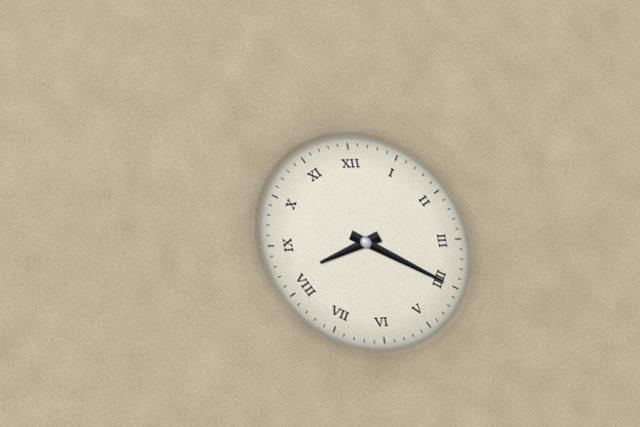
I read {"hour": 8, "minute": 20}
